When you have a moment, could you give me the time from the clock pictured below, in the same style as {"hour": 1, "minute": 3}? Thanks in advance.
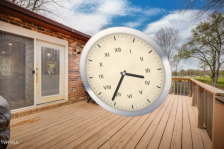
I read {"hour": 3, "minute": 36}
